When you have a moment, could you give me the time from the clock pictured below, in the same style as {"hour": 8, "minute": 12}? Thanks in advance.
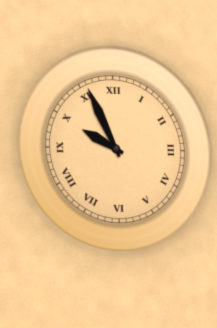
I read {"hour": 9, "minute": 56}
